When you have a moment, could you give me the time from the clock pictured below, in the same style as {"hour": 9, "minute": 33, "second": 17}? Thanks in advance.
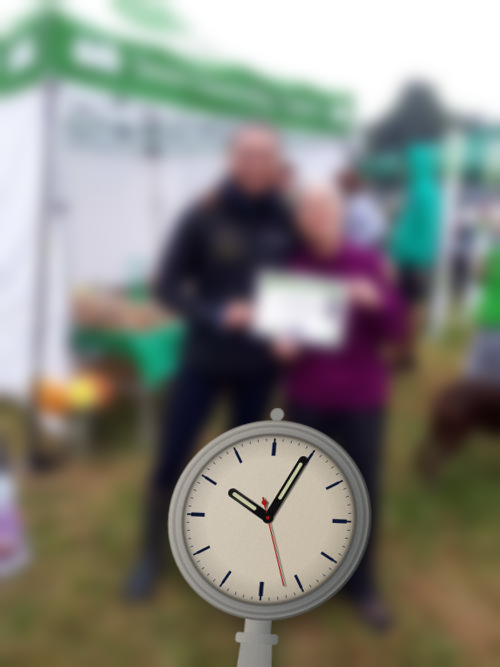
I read {"hour": 10, "minute": 4, "second": 27}
